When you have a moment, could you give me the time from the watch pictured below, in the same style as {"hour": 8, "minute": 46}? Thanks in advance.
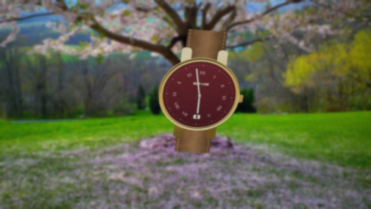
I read {"hour": 5, "minute": 58}
